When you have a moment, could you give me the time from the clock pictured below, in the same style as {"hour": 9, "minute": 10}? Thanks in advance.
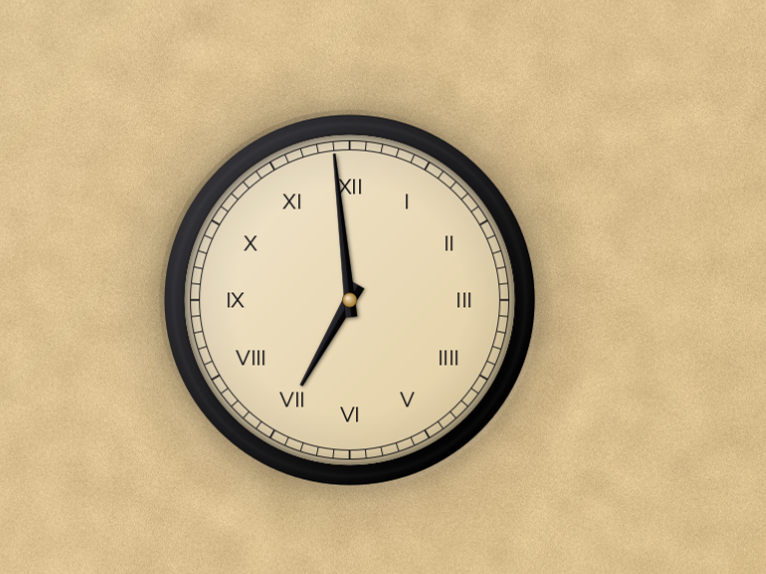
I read {"hour": 6, "minute": 59}
